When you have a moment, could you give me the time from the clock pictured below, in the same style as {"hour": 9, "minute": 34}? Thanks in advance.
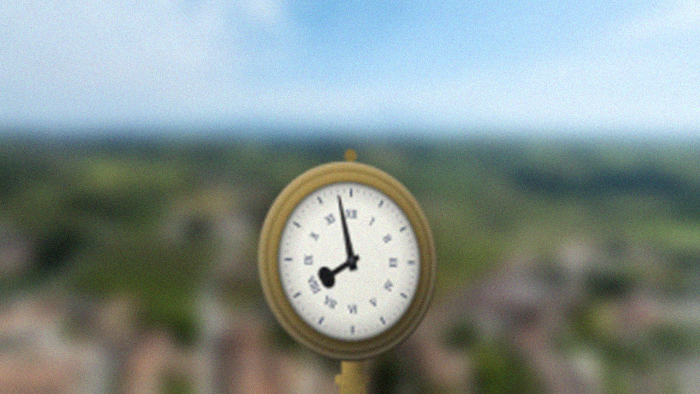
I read {"hour": 7, "minute": 58}
